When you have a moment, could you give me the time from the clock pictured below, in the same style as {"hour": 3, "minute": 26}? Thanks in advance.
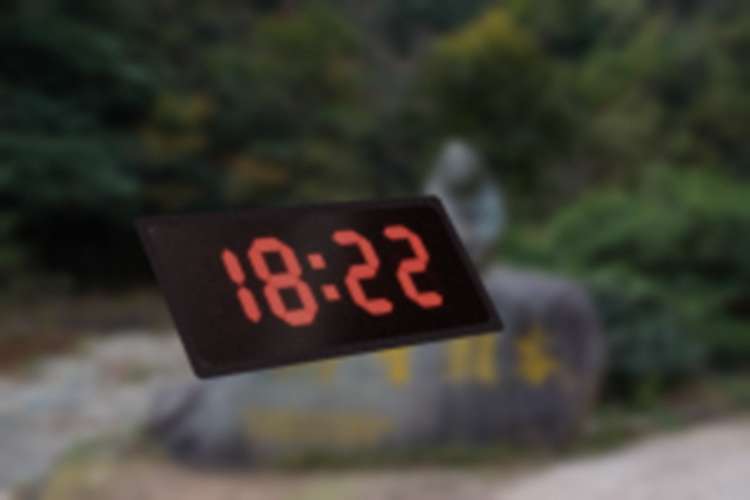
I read {"hour": 18, "minute": 22}
